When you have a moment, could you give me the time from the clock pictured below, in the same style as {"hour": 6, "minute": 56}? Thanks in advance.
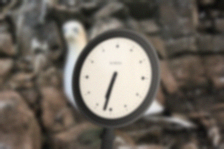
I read {"hour": 6, "minute": 32}
